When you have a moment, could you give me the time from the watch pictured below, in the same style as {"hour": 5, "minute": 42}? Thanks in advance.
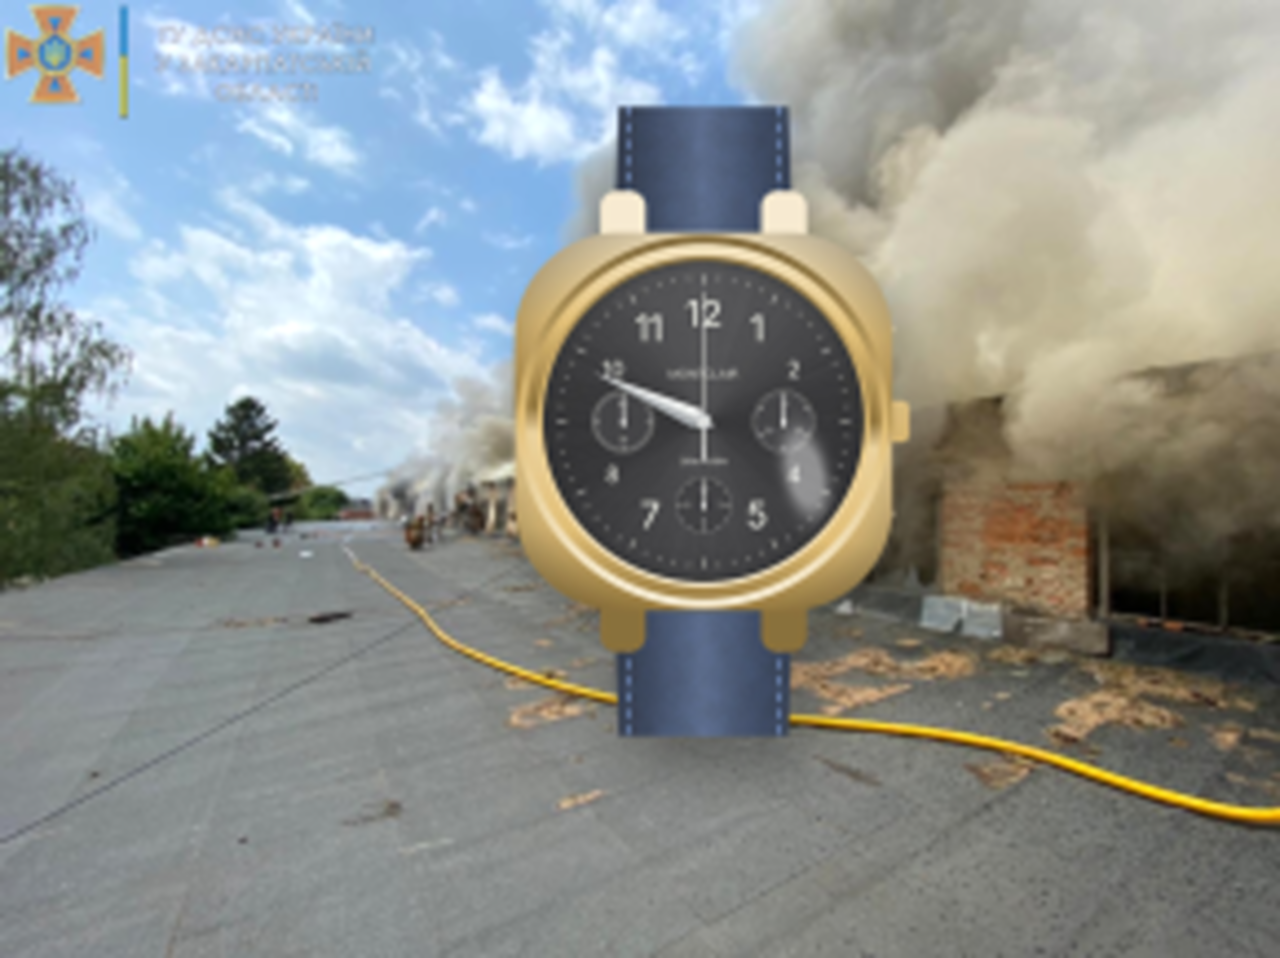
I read {"hour": 9, "minute": 49}
